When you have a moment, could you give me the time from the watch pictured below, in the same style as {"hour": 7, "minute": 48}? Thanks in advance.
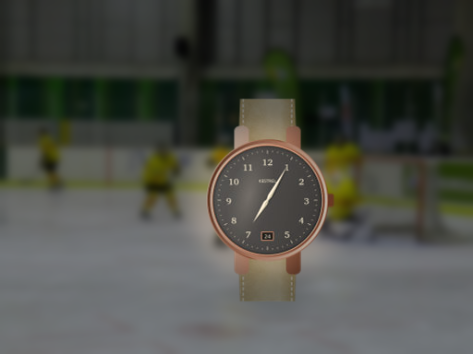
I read {"hour": 7, "minute": 5}
